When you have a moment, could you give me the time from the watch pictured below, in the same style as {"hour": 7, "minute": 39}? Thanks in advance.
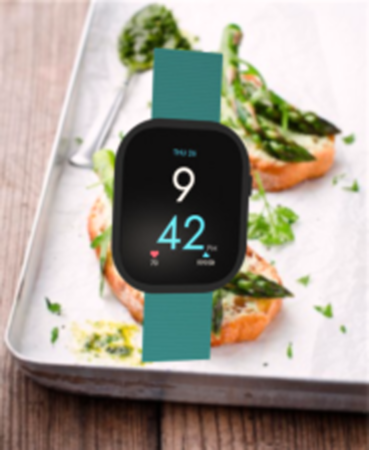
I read {"hour": 9, "minute": 42}
